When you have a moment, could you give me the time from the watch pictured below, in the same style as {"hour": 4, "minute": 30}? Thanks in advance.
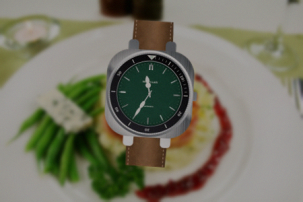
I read {"hour": 11, "minute": 35}
